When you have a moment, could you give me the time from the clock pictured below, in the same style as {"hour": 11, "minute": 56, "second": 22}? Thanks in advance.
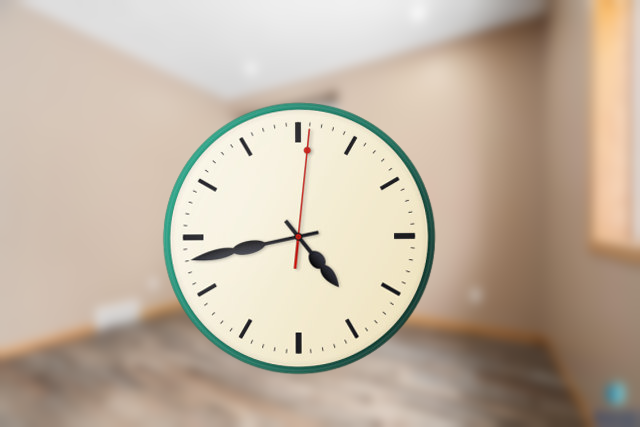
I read {"hour": 4, "minute": 43, "second": 1}
